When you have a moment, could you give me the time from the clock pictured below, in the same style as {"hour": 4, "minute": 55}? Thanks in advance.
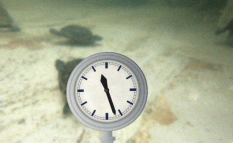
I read {"hour": 11, "minute": 27}
